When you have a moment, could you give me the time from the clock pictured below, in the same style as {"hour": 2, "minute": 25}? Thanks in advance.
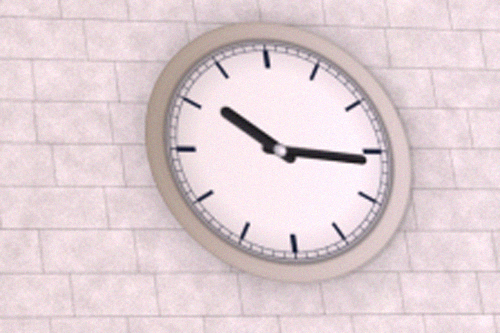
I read {"hour": 10, "minute": 16}
